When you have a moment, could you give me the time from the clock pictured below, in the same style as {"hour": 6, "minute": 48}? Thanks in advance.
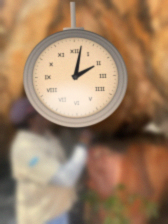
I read {"hour": 2, "minute": 2}
